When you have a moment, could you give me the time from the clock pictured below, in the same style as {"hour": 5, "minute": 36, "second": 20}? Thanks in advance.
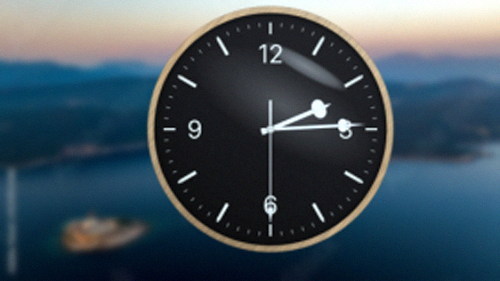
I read {"hour": 2, "minute": 14, "second": 30}
